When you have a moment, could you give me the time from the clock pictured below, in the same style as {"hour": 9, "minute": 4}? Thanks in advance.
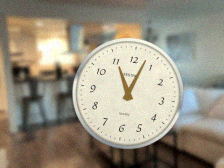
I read {"hour": 11, "minute": 3}
